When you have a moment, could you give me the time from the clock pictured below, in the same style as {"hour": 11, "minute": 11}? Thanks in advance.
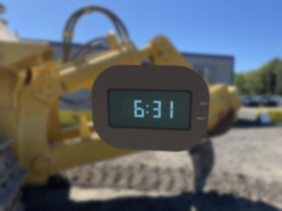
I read {"hour": 6, "minute": 31}
